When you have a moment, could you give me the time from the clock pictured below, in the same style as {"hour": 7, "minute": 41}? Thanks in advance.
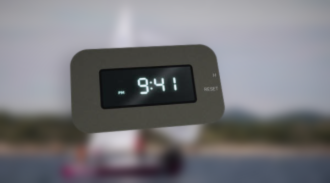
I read {"hour": 9, "minute": 41}
